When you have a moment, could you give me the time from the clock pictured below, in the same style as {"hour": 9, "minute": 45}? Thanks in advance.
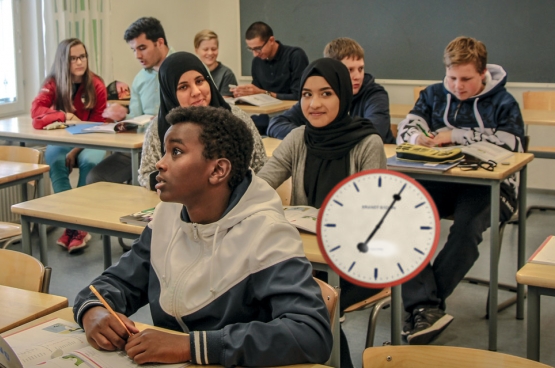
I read {"hour": 7, "minute": 5}
